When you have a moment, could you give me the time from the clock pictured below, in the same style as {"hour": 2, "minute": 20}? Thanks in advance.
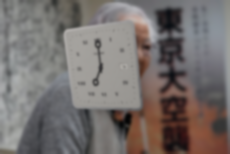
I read {"hour": 7, "minute": 0}
